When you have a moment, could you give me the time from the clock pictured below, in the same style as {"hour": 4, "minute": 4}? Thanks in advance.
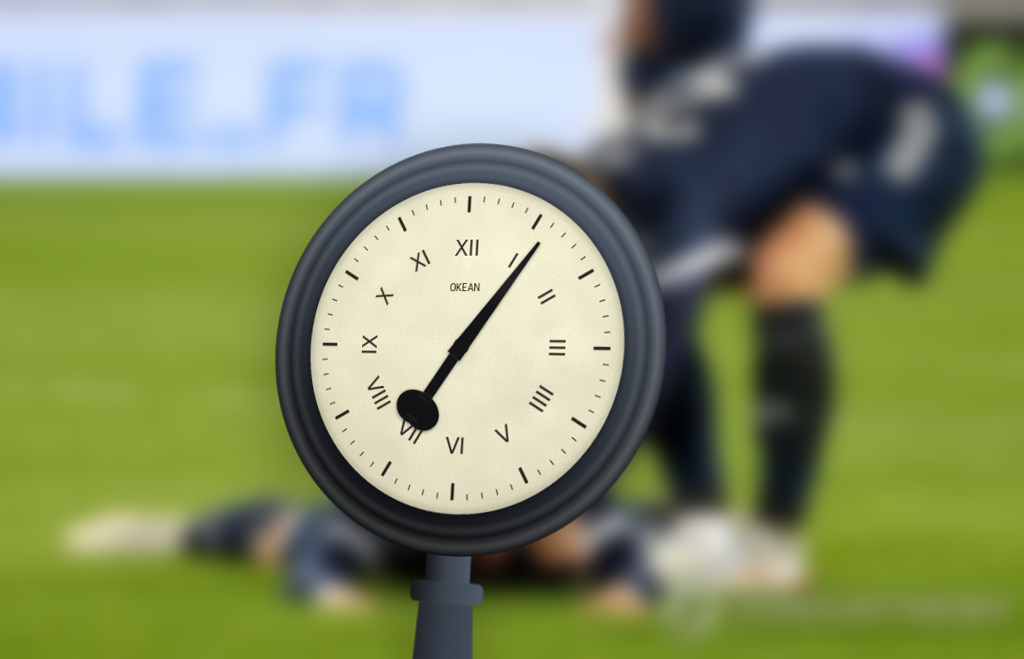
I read {"hour": 7, "minute": 6}
